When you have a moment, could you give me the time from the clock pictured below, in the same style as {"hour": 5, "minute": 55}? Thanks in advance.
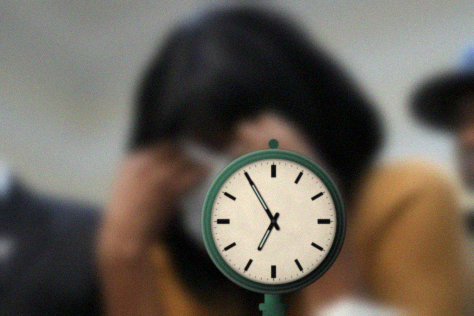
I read {"hour": 6, "minute": 55}
